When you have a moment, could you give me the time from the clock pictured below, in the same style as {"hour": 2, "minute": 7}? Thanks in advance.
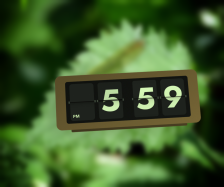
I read {"hour": 5, "minute": 59}
